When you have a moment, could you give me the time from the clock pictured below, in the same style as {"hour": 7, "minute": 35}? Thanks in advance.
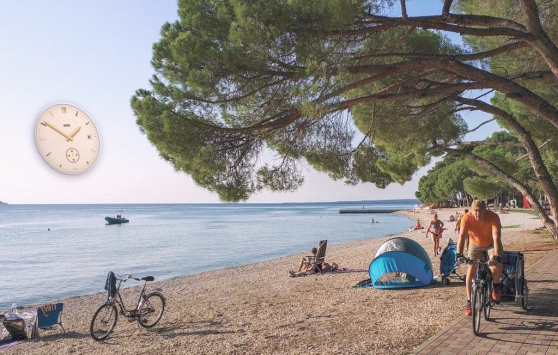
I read {"hour": 1, "minute": 51}
